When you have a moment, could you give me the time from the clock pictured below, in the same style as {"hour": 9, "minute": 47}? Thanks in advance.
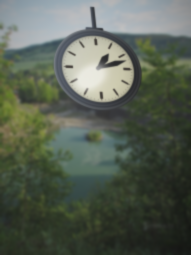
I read {"hour": 1, "minute": 12}
